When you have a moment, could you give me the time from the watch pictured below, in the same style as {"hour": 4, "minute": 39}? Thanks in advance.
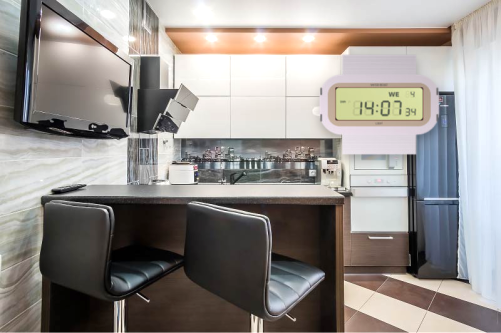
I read {"hour": 14, "minute": 7}
